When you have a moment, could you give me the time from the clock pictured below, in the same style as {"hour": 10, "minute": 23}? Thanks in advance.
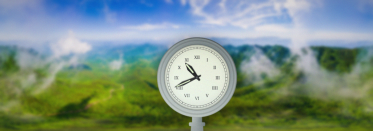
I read {"hour": 10, "minute": 41}
